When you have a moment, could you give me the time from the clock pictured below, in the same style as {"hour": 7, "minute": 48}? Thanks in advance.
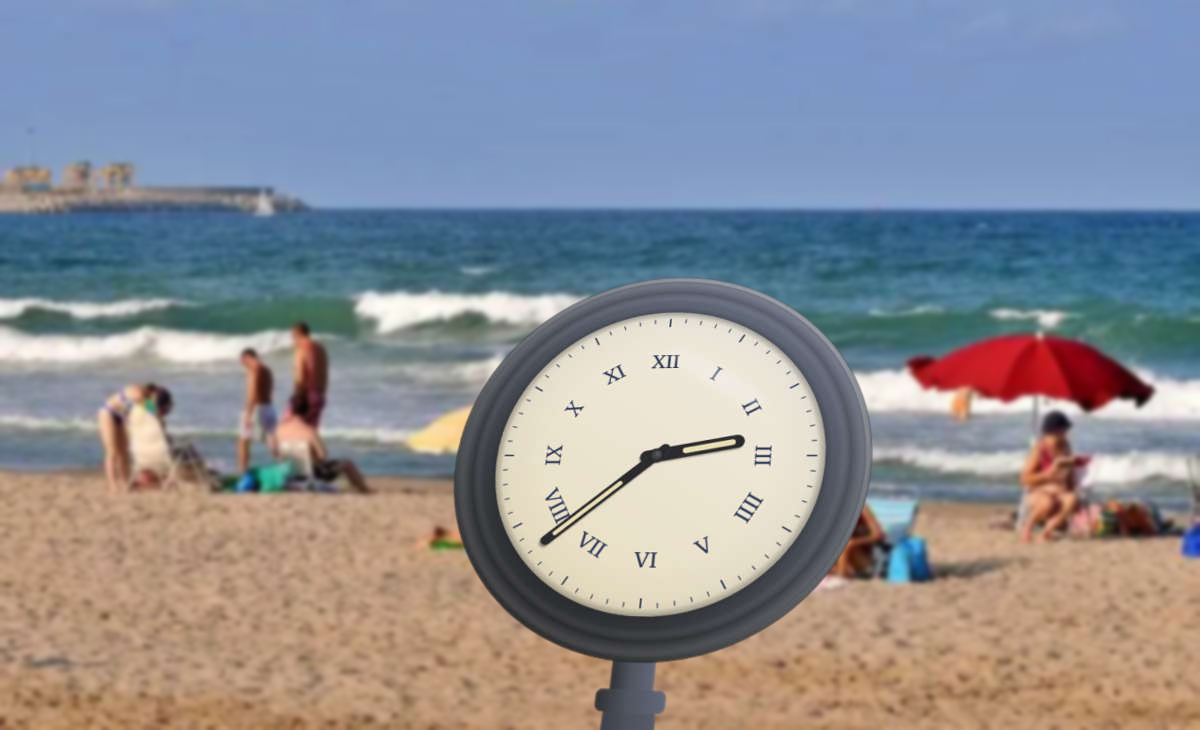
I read {"hour": 2, "minute": 38}
